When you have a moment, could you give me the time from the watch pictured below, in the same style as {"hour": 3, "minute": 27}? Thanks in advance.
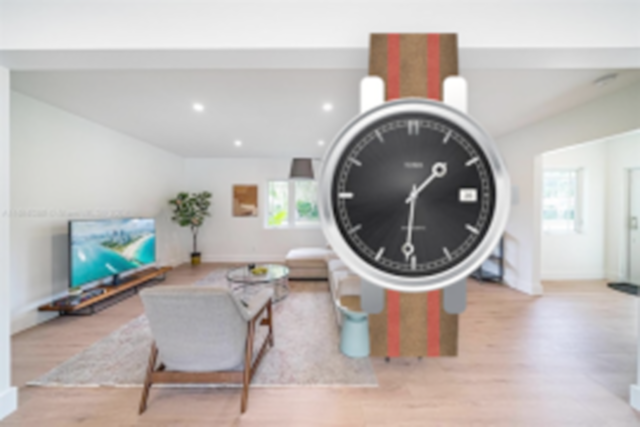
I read {"hour": 1, "minute": 31}
